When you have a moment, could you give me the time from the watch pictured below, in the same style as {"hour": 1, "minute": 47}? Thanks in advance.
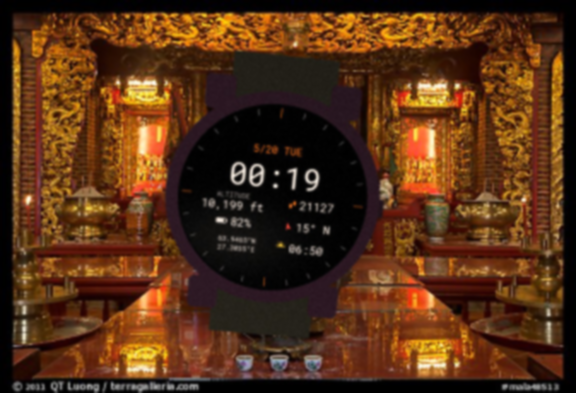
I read {"hour": 0, "minute": 19}
